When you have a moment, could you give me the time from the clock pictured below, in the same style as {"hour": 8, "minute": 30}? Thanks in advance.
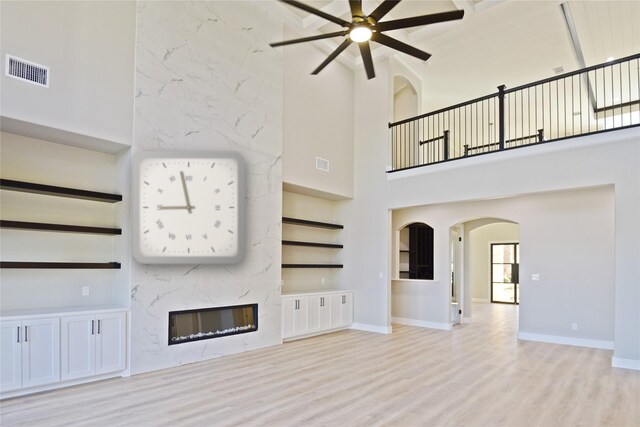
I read {"hour": 8, "minute": 58}
